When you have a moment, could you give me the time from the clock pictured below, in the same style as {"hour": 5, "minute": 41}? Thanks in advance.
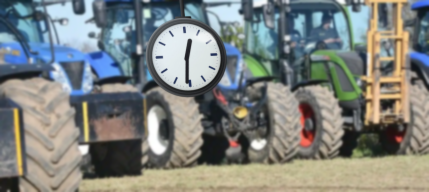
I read {"hour": 12, "minute": 31}
